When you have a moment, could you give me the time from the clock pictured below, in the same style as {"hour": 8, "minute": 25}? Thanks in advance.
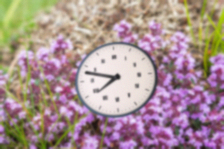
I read {"hour": 7, "minute": 48}
